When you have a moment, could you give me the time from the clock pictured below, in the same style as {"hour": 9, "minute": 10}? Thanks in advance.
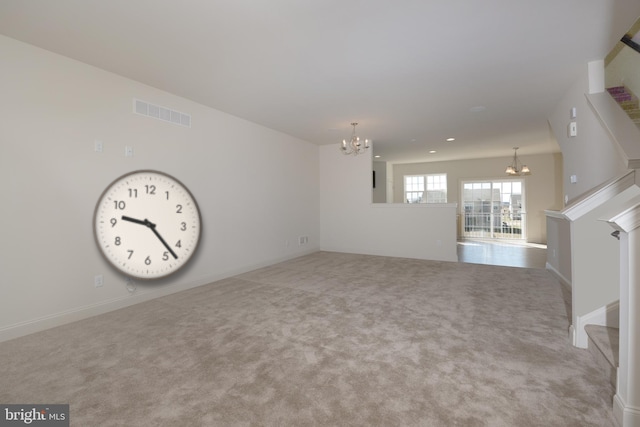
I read {"hour": 9, "minute": 23}
